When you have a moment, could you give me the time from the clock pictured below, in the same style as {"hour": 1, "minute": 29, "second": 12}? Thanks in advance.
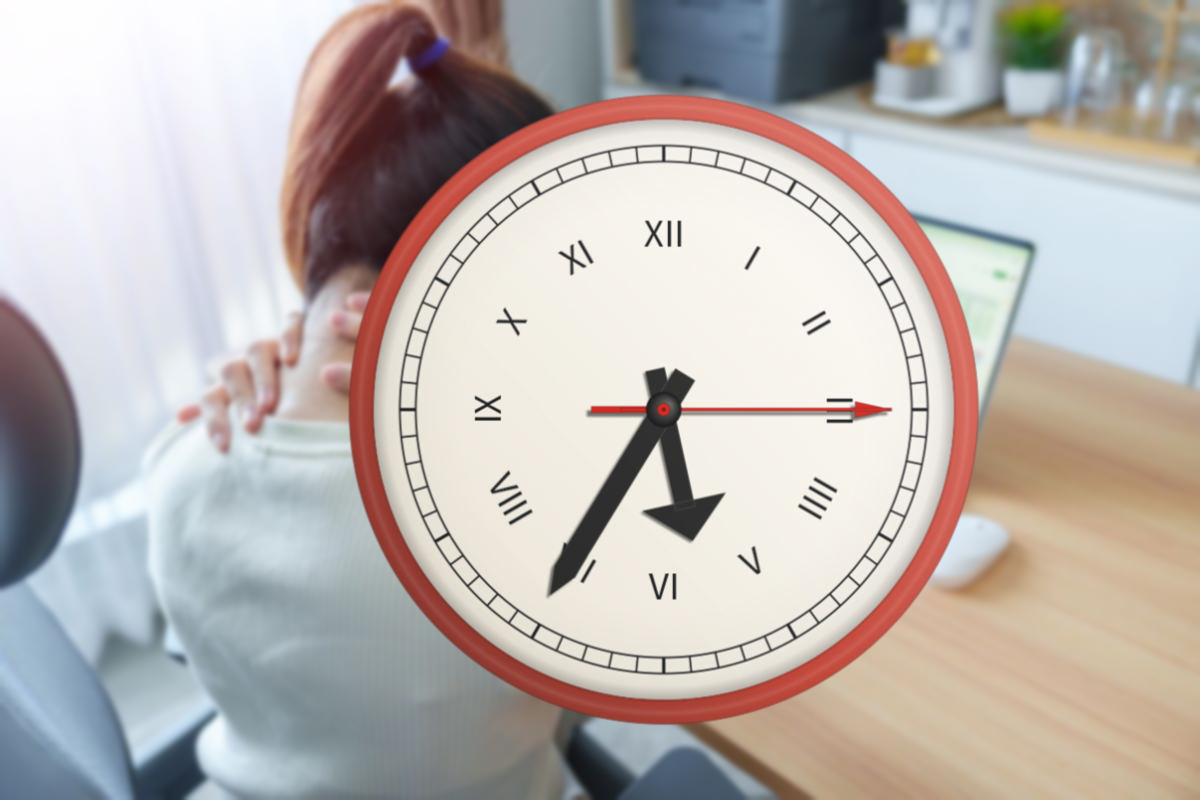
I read {"hour": 5, "minute": 35, "second": 15}
